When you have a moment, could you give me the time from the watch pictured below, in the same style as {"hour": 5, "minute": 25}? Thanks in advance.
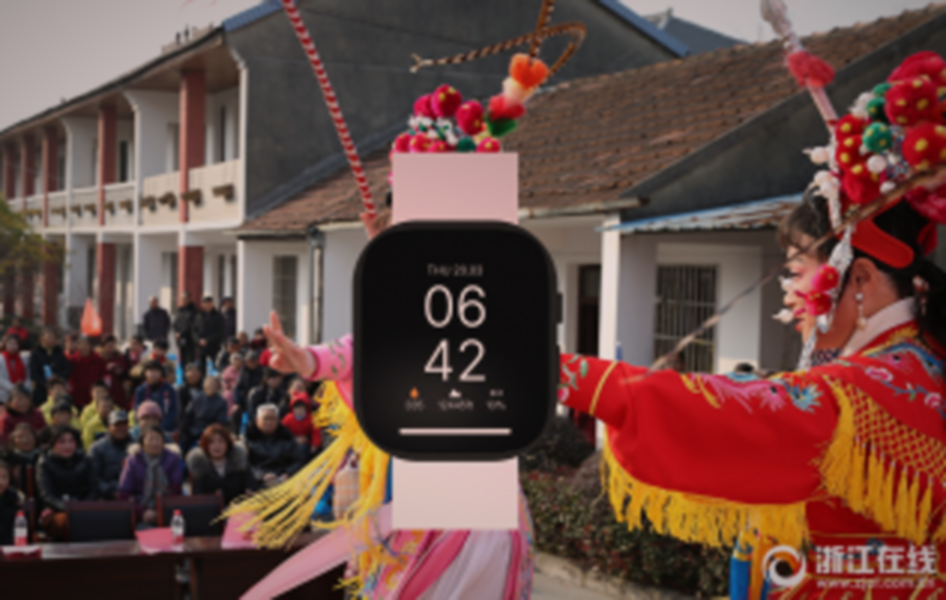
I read {"hour": 6, "minute": 42}
